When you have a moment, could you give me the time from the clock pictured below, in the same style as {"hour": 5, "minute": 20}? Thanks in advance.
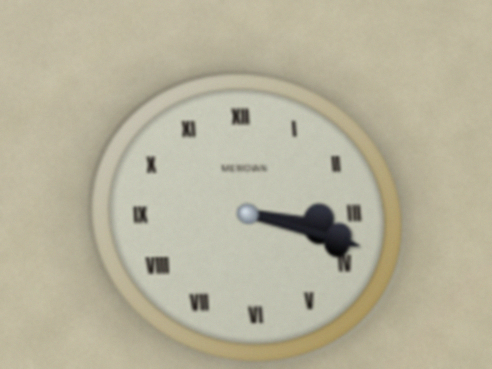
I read {"hour": 3, "minute": 18}
